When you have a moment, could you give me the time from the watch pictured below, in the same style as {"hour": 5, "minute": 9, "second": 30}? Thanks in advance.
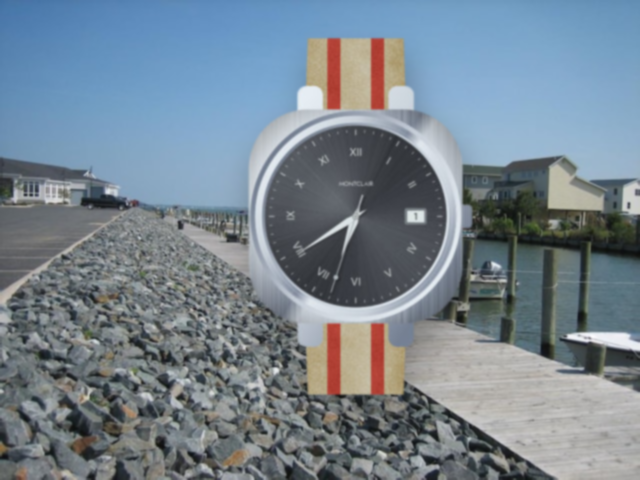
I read {"hour": 6, "minute": 39, "second": 33}
